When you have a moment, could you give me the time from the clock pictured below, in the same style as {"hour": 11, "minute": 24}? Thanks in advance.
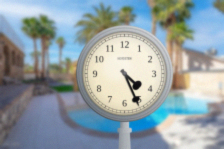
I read {"hour": 4, "minute": 26}
